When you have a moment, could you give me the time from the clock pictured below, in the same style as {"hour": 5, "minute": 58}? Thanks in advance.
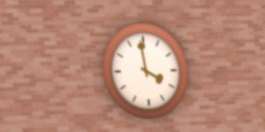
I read {"hour": 3, "minute": 59}
